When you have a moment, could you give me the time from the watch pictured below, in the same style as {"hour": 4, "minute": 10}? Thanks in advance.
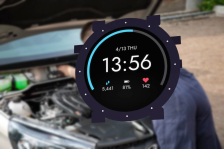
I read {"hour": 13, "minute": 56}
